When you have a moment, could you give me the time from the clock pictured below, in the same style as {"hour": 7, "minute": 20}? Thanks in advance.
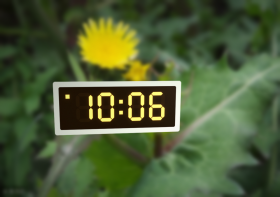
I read {"hour": 10, "minute": 6}
